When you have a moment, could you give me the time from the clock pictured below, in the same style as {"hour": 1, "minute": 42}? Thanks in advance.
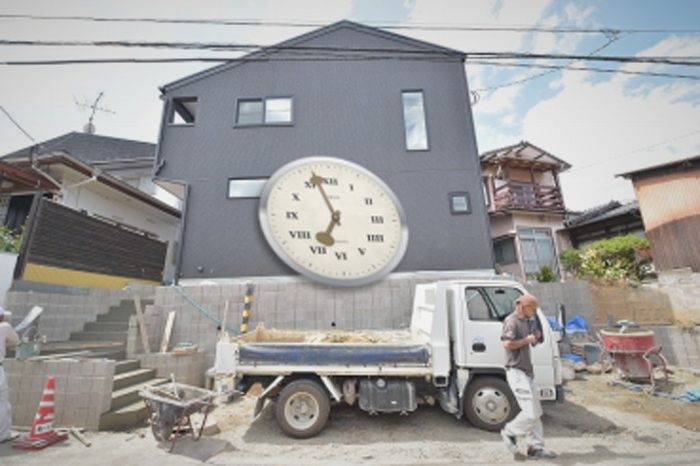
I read {"hour": 6, "minute": 57}
